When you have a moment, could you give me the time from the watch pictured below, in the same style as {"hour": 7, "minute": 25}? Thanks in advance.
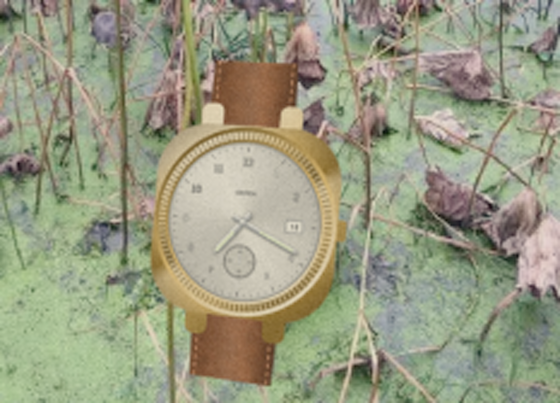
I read {"hour": 7, "minute": 19}
